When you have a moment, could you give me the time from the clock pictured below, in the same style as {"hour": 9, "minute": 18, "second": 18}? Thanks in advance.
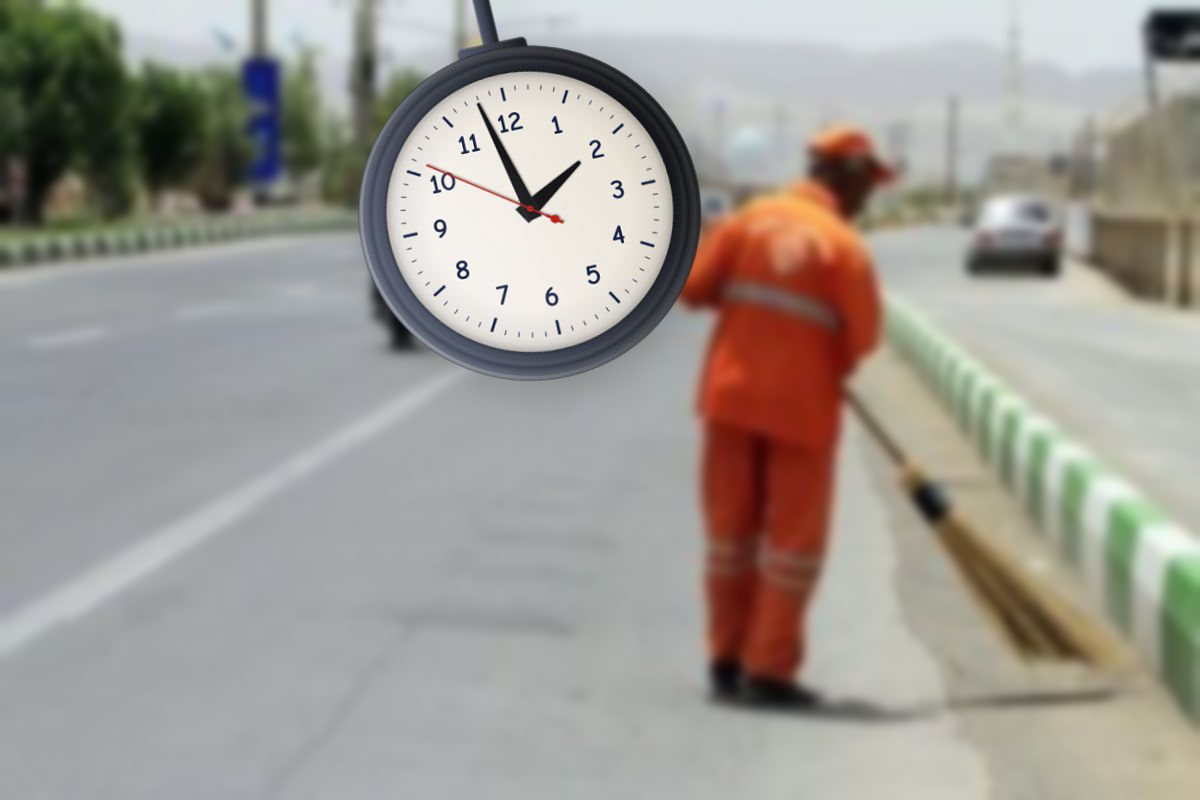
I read {"hour": 1, "minute": 57, "second": 51}
